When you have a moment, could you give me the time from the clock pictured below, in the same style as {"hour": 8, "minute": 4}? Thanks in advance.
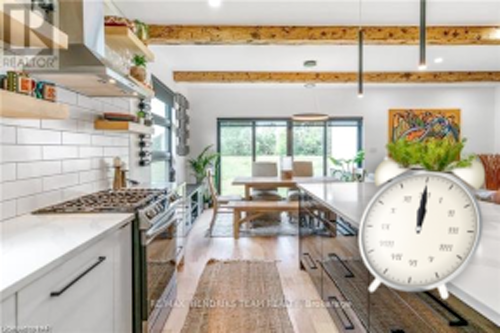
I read {"hour": 12, "minute": 0}
